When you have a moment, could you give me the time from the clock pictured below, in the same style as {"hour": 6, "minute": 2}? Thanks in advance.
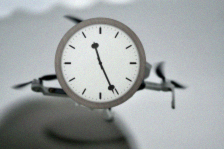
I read {"hour": 11, "minute": 26}
